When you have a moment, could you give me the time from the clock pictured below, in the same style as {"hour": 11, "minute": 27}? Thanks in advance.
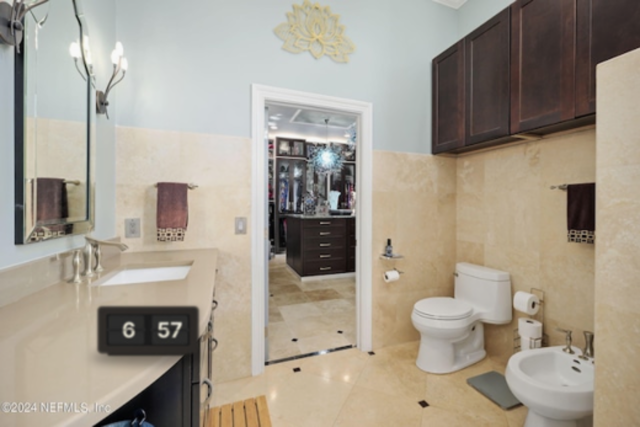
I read {"hour": 6, "minute": 57}
